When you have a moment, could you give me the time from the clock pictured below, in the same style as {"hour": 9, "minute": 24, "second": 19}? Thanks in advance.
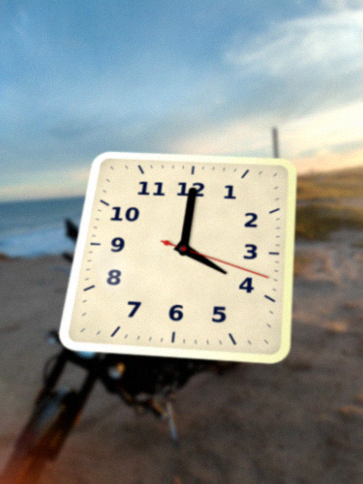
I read {"hour": 4, "minute": 0, "second": 18}
